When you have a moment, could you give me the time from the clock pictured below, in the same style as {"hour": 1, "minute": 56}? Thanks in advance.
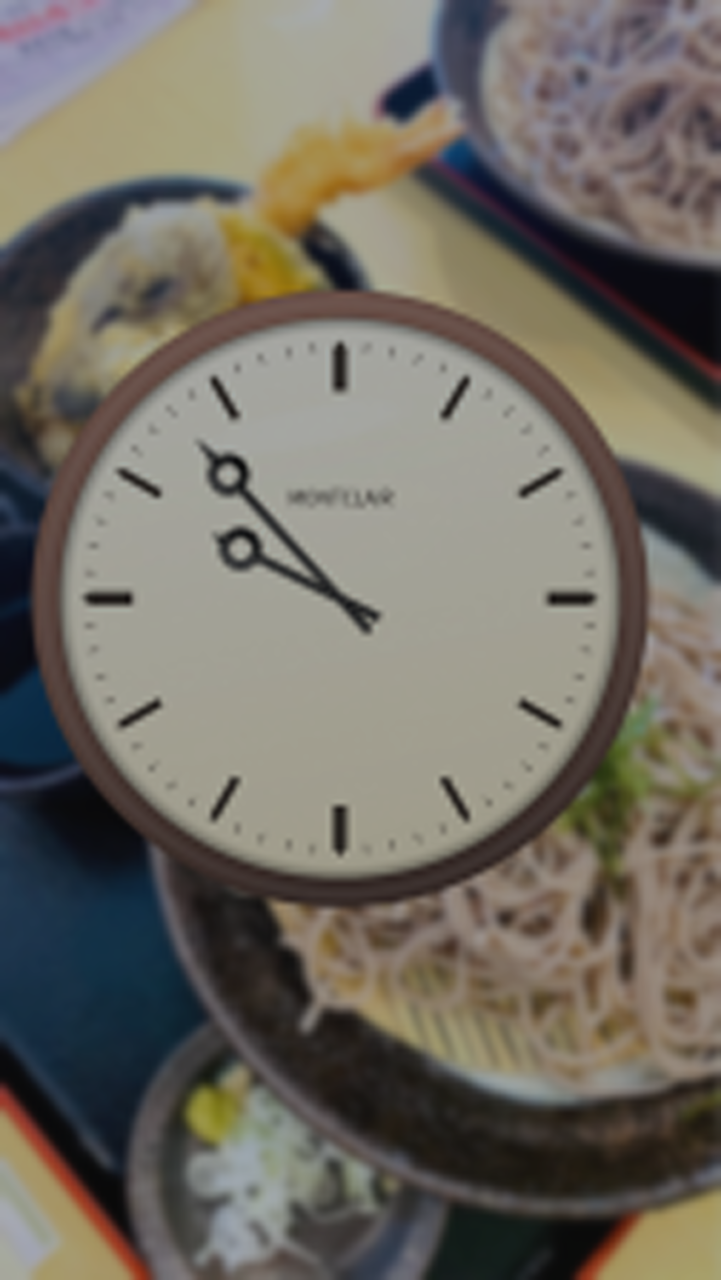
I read {"hour": 9, "minute": 53}
